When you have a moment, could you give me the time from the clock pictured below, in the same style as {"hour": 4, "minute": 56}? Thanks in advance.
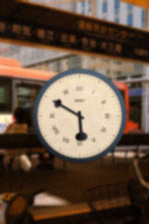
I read {"hour": 5, "minute": 50}
